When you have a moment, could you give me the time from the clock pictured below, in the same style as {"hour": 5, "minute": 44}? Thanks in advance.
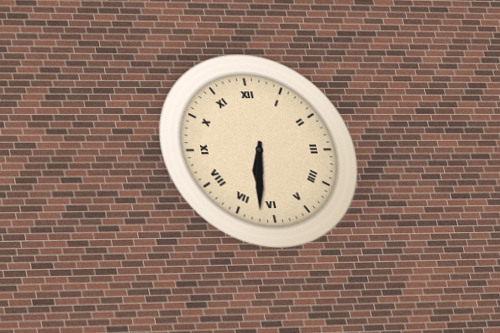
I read {"hour": 6, "minute": 32}
